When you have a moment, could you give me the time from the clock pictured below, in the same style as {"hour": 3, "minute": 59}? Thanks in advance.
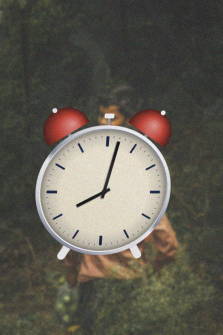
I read {"hour": 8, "minute": 2}
